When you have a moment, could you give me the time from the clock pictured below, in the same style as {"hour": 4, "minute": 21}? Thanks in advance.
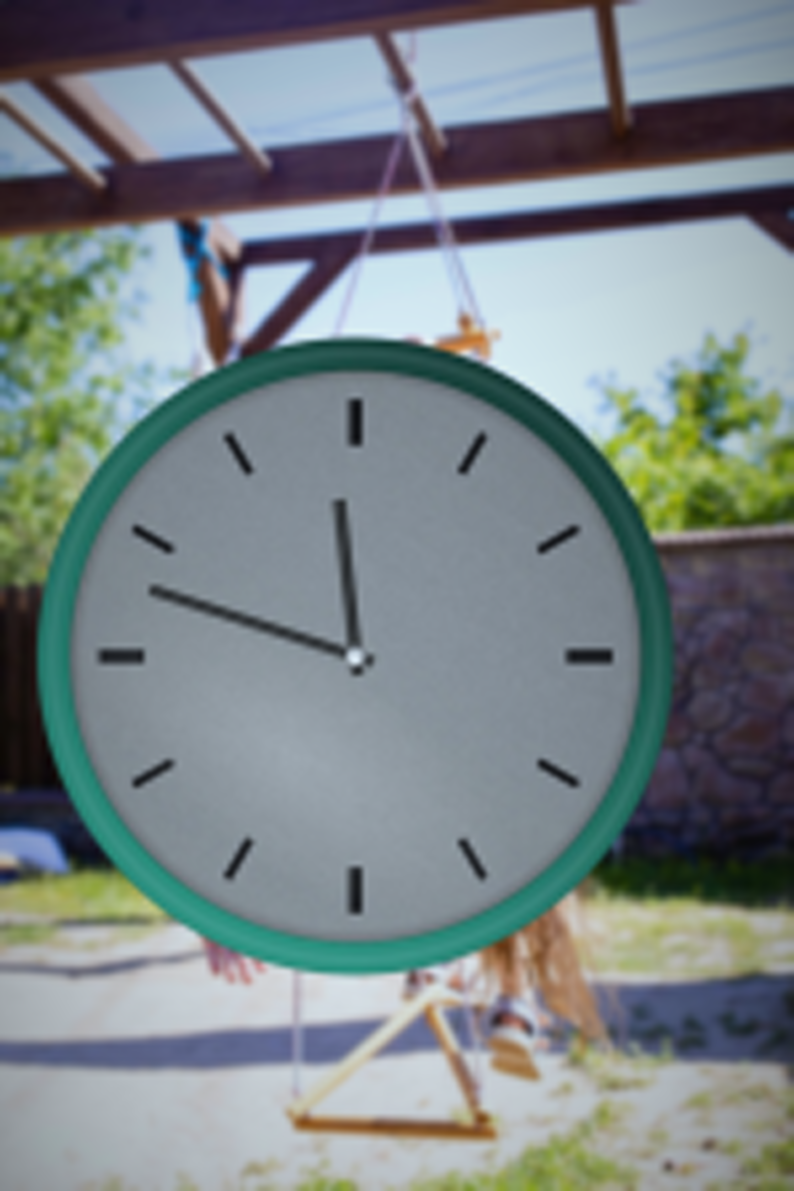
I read {"hour": 11, "minute": 48}
